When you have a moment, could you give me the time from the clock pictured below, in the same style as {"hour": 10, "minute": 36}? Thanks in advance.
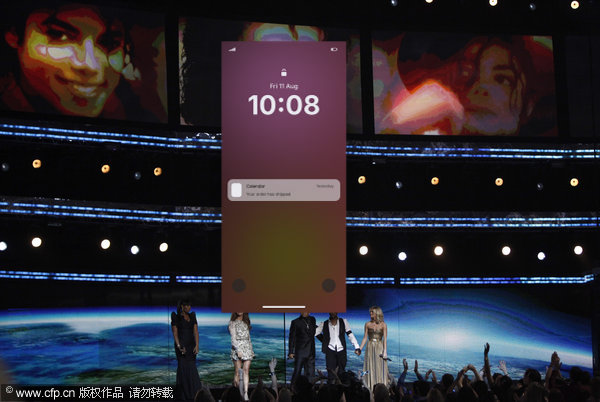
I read {"hour": 10, "minute": 8}
